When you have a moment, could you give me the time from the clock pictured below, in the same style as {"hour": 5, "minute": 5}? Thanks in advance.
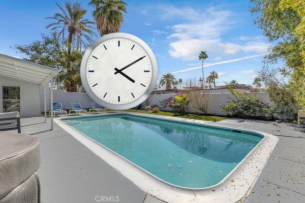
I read {"hour": 4, "minute": 10}
